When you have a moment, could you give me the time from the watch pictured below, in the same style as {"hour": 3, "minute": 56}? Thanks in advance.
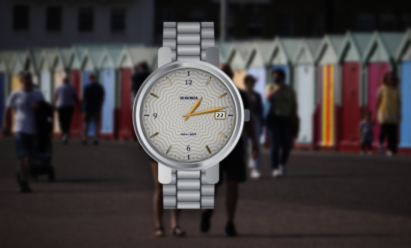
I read {"hour": 1, "minute": 13}
